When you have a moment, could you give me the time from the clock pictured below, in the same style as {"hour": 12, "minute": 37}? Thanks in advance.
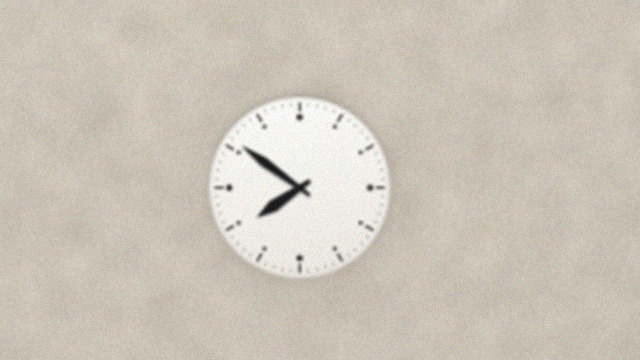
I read {"hour": 7, "minute": 51}
